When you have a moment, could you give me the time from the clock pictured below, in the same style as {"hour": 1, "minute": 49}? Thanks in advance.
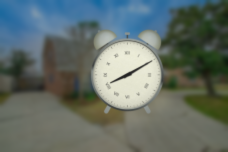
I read {"hour": 8, "minute": 10}
